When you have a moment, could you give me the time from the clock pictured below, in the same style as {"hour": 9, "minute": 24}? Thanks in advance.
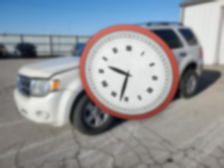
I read {"hour": 9, "minute": 32}
